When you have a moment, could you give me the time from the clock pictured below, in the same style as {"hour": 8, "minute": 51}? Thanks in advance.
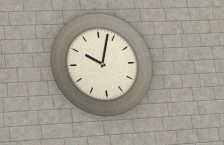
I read {"hour": 10, "minute": 3}
